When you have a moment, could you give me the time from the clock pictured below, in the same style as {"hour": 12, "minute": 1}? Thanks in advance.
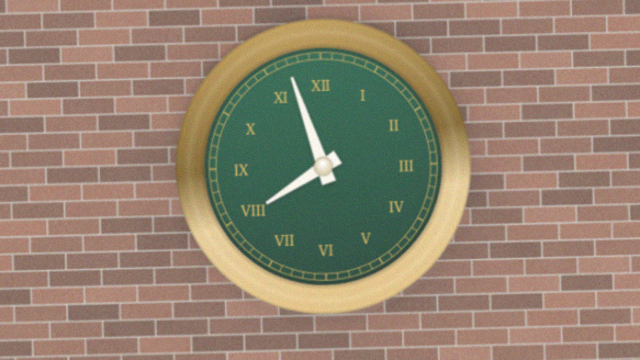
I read {"hour": 7, "minute": 57}
